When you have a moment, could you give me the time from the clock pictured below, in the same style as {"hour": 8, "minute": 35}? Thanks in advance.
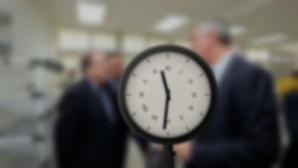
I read {"hour": 11, "minute": 31}
